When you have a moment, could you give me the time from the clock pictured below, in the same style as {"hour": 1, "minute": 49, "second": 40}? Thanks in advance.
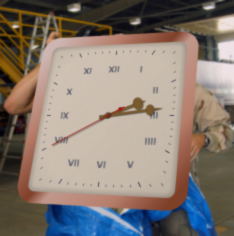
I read {"hour": 2, "minute": 13, "second": 40}
